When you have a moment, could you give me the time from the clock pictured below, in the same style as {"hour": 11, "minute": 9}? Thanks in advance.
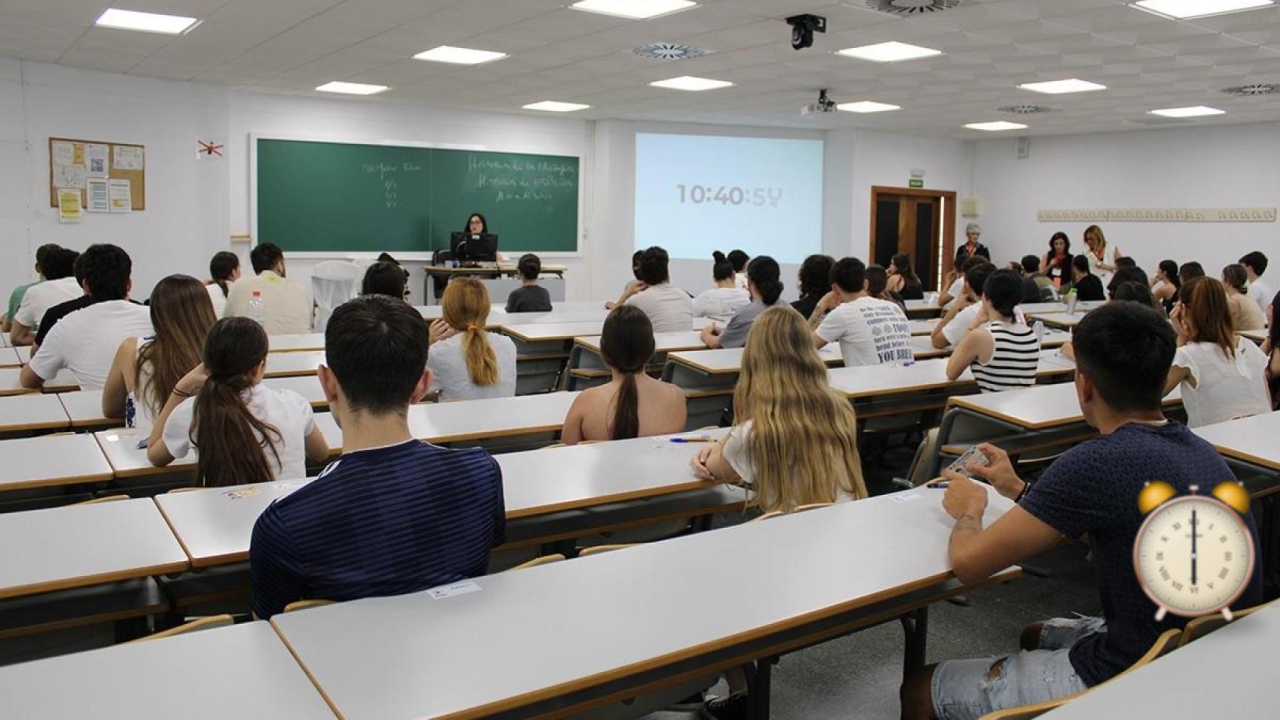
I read {"hour": 6, "minute": 0}
